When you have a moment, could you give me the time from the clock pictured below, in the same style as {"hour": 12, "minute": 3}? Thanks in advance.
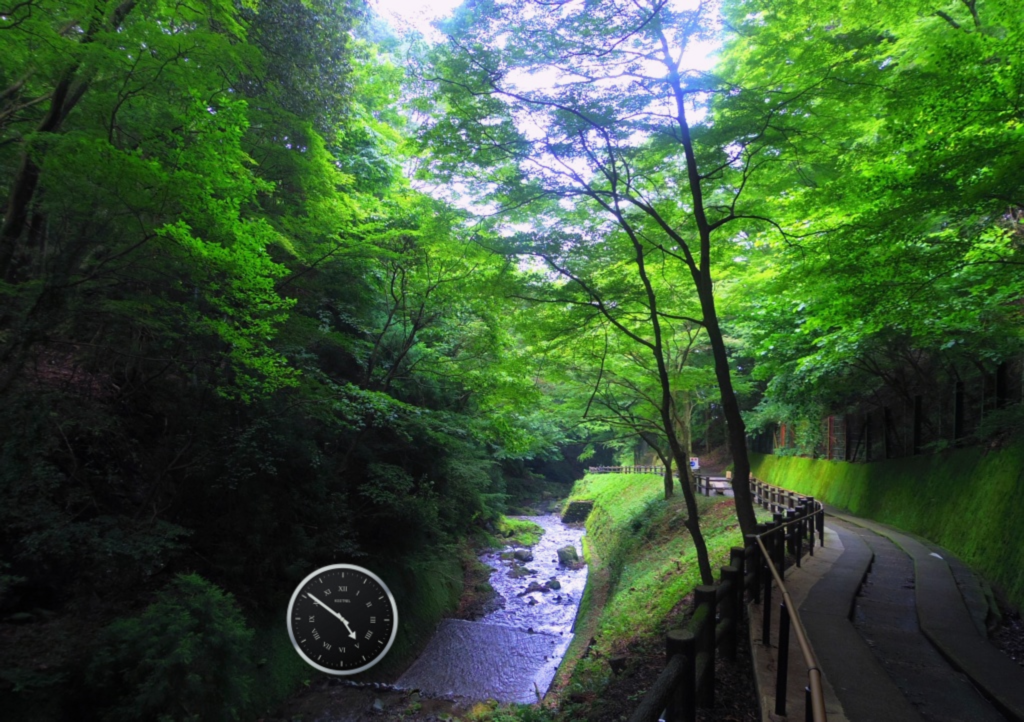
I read {"hour": 4, "minute": 51}
